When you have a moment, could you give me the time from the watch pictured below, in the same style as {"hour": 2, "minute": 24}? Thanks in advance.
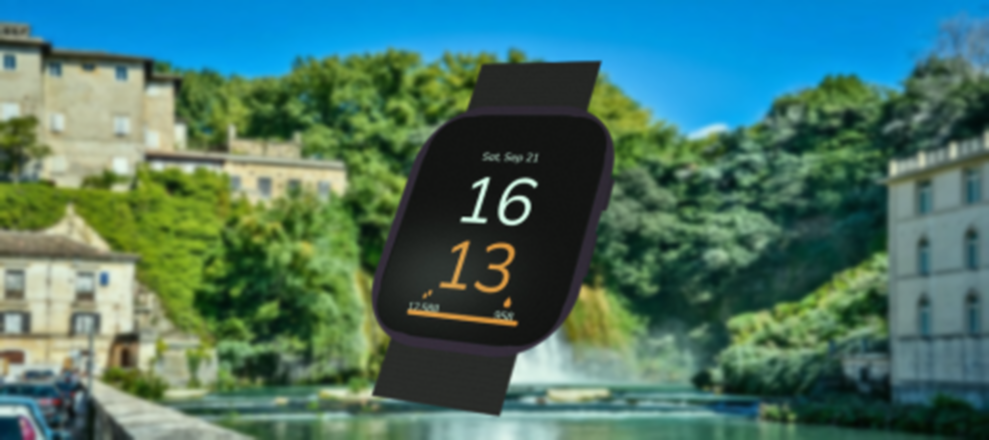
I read {"hour": 16, "minute": 13}
